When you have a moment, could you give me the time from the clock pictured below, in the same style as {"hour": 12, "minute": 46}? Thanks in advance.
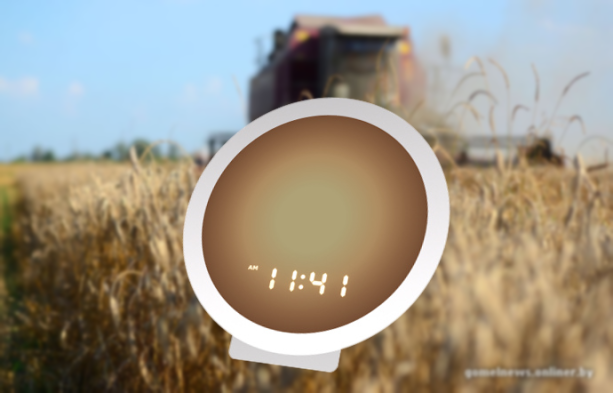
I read {"hour": 11, "minute": 41}
